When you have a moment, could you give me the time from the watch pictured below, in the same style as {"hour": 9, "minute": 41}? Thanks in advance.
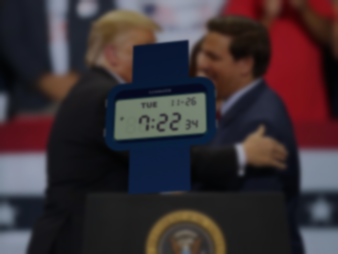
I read {"hour": 7, "minute": 22}
